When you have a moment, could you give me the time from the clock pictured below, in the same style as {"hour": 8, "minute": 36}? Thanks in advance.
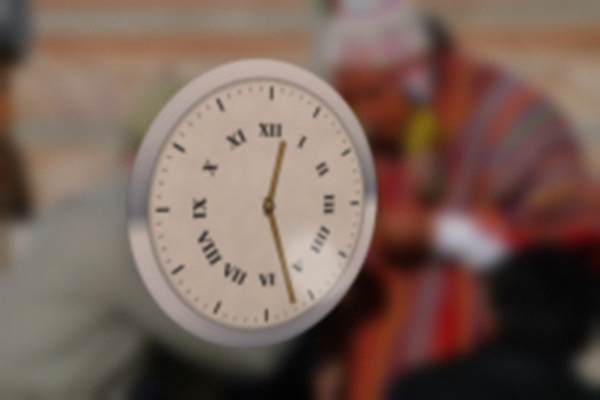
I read {"hour": 12, "minute": 27}
